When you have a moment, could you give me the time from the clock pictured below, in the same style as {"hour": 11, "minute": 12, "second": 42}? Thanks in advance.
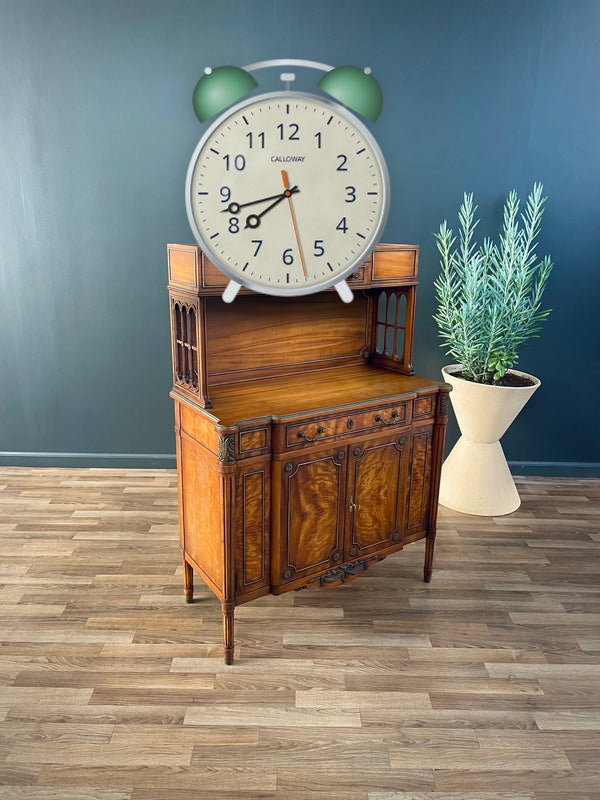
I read {"hour": 7, "minute": 42, "second": 28}
